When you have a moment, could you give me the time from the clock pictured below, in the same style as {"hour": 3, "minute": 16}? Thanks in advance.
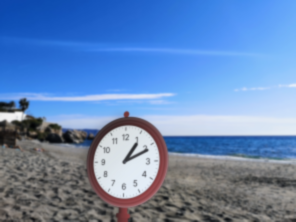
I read {"hour": 1, "minute": 11}
